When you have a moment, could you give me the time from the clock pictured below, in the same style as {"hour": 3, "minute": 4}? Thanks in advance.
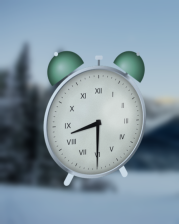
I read {"hour": 8, "minute": 30}
